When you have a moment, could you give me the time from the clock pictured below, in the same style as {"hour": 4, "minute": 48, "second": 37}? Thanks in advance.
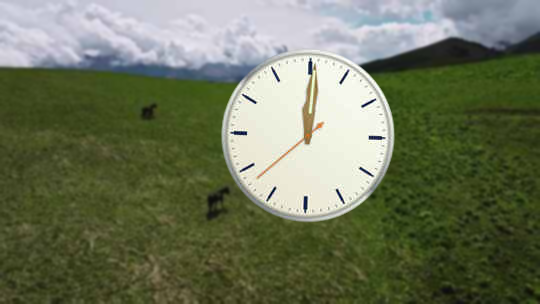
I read {"hour": 12, "minute": 0, "second": 38}
